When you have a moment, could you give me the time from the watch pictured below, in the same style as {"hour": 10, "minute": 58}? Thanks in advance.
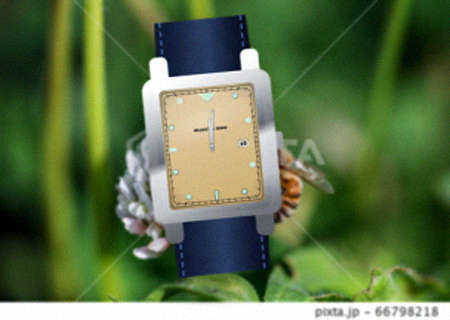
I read {"hour": 12, "minute": 1}
